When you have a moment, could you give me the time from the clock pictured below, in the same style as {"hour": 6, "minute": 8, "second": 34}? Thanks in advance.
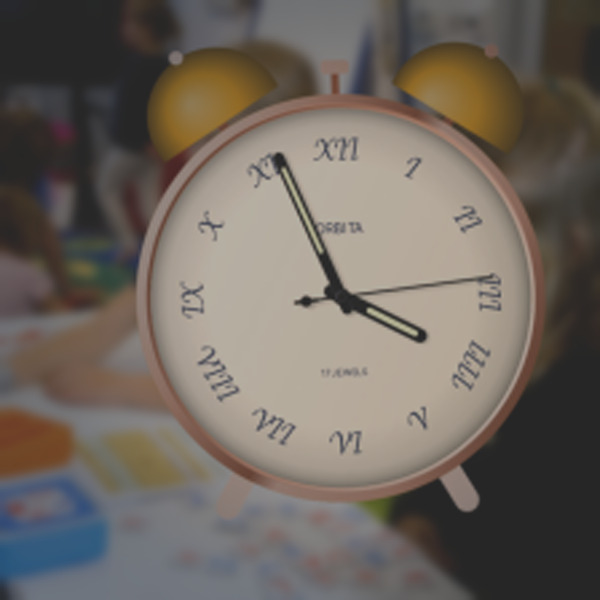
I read {"hour": 3, "minute": 56, "second": 14}
